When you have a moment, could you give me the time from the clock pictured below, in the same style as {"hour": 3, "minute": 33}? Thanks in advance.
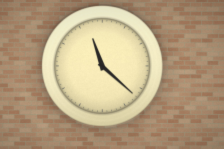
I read {"hour": 11, "minute": 22}
